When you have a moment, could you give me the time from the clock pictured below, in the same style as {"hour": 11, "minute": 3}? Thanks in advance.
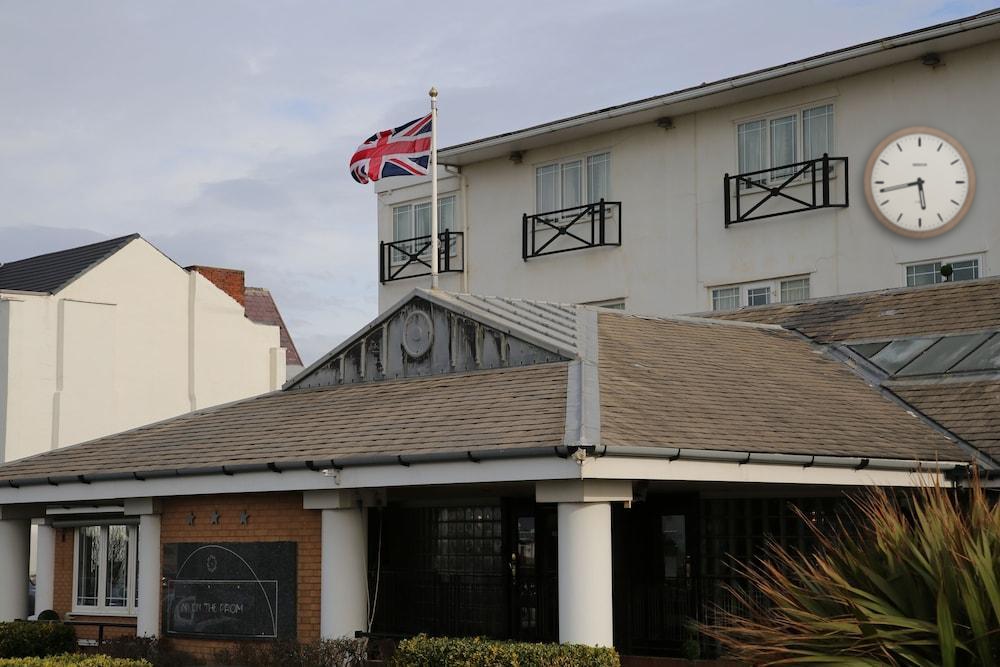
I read {"hour": 5, "minute": 43}
